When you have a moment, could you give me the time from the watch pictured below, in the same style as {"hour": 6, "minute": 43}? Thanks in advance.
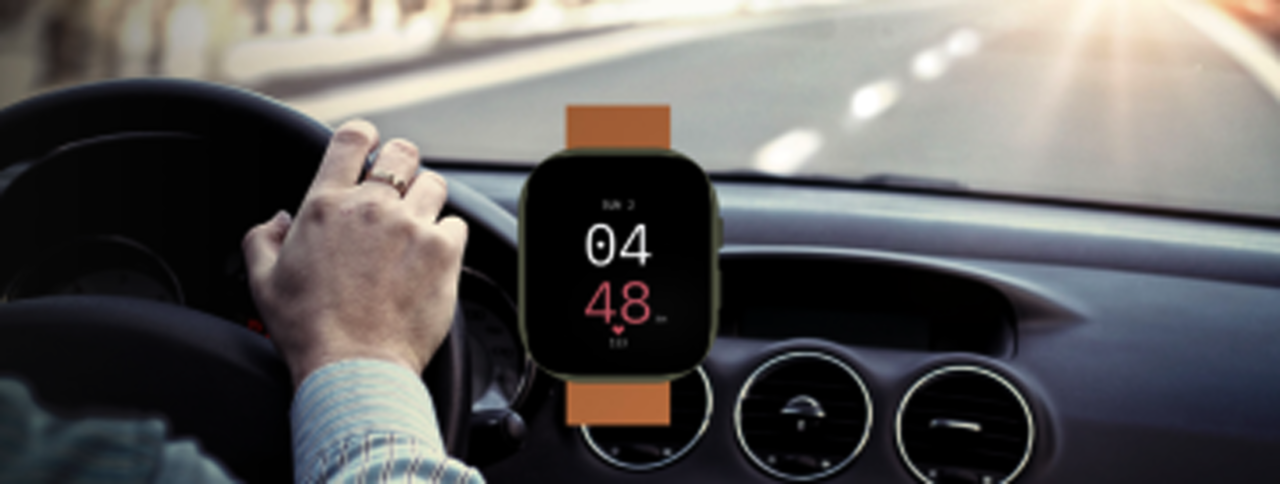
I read {"hour": 4, "minute": 48}
